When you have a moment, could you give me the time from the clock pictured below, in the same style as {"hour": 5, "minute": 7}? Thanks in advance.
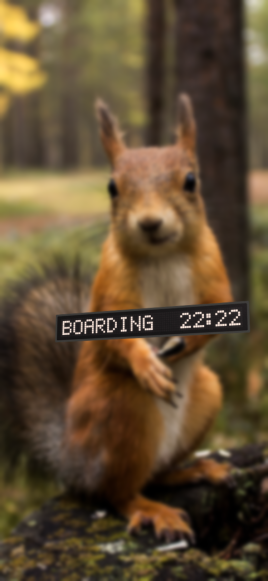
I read {"hour": 22, "minute": 22}
